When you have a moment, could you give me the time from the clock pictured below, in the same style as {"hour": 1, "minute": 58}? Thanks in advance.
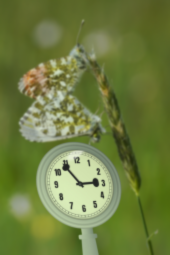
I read {"hour": 2, "minute": 54}
